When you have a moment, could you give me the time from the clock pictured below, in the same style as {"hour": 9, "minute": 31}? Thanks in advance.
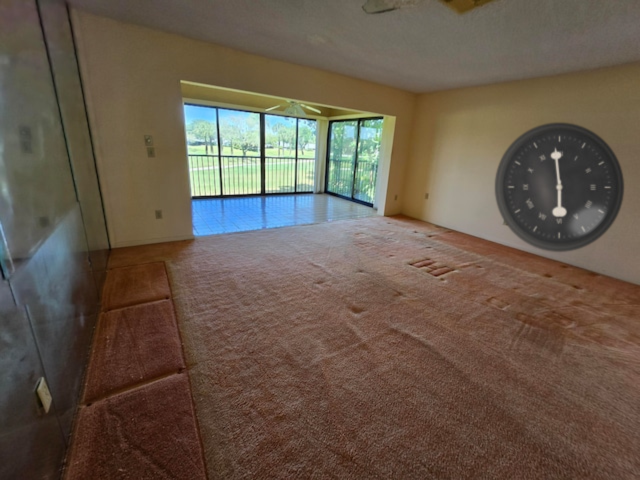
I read {"hour": 5, "minute": 59}
